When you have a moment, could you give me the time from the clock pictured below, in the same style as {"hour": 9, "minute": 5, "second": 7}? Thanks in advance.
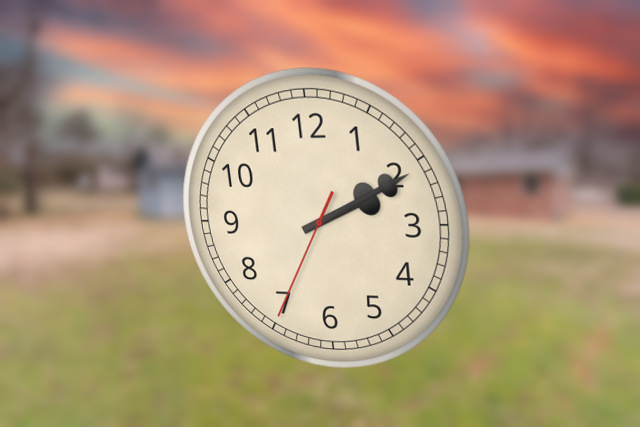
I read {"hour": 2, "minute": 10, "second": 35}
